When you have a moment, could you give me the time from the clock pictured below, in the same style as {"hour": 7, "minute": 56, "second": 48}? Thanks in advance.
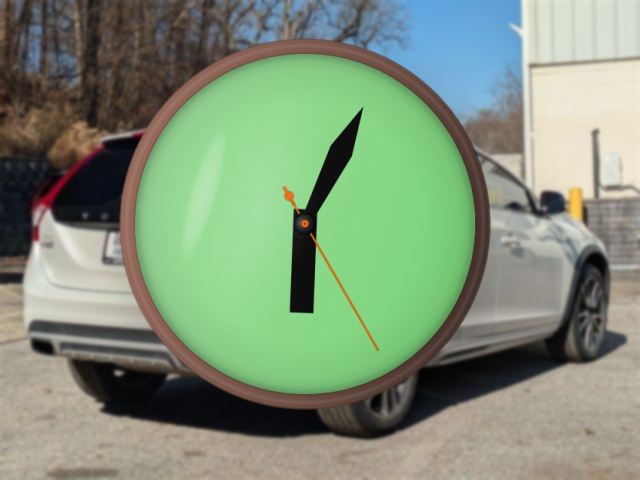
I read {"hour": 6, "minute": 4, "second": 25}
